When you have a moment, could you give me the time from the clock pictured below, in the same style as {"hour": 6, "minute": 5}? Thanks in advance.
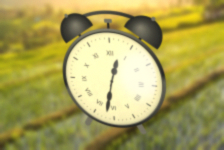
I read {"hour": 12, "minute": 32}
